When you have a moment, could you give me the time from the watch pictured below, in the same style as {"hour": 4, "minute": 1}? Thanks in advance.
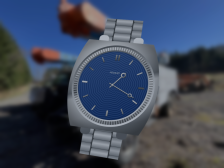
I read {"hour": 1, "minute": 19}
